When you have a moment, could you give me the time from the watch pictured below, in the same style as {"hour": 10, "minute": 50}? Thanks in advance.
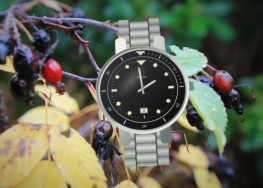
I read {"hour": 1, "minute": 59}
